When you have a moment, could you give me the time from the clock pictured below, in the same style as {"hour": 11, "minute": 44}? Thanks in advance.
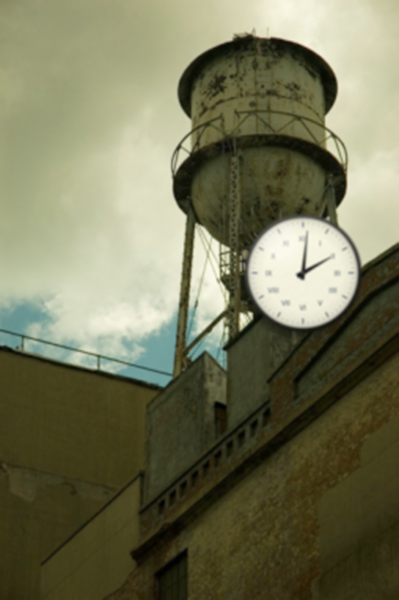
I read {"hour": 2, "minute": 1}
